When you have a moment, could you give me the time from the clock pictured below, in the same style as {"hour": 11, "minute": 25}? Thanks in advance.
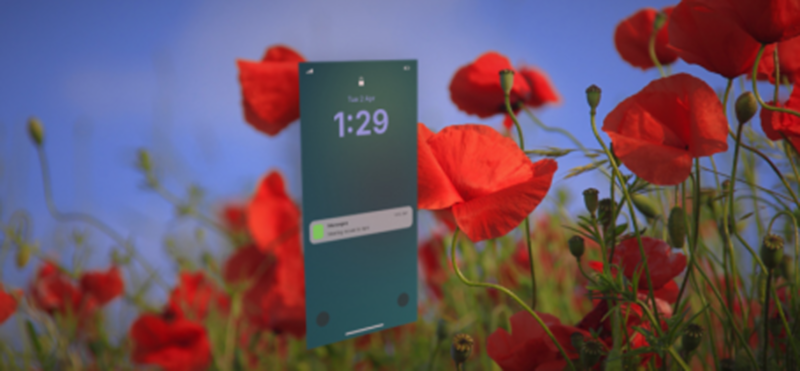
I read {"hour": 1, "minute": 29}
